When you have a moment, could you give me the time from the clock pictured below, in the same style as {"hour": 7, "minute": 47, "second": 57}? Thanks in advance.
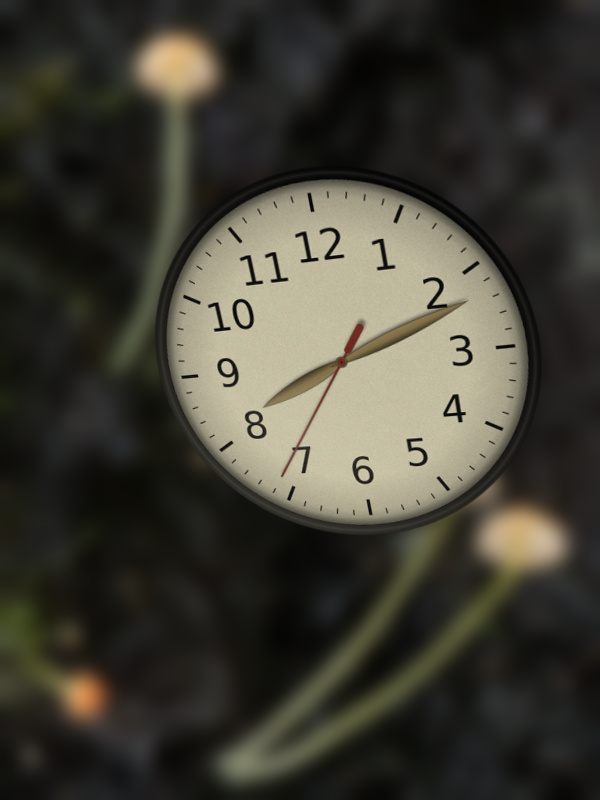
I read {"hour": 8, "minute": 11, "second": 36}
